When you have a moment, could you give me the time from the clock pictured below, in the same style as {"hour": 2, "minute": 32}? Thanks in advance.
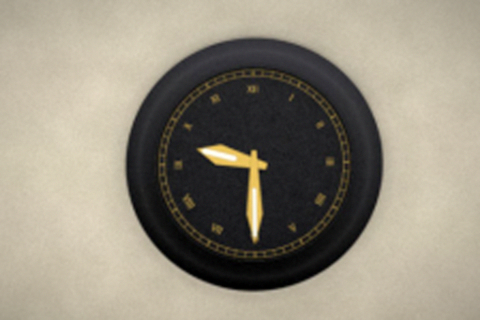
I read {"hour": 9, "minute": 30}
